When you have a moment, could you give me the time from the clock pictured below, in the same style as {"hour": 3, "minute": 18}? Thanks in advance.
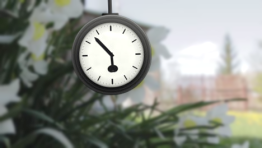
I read {"hour": 5, "minute": 53}
